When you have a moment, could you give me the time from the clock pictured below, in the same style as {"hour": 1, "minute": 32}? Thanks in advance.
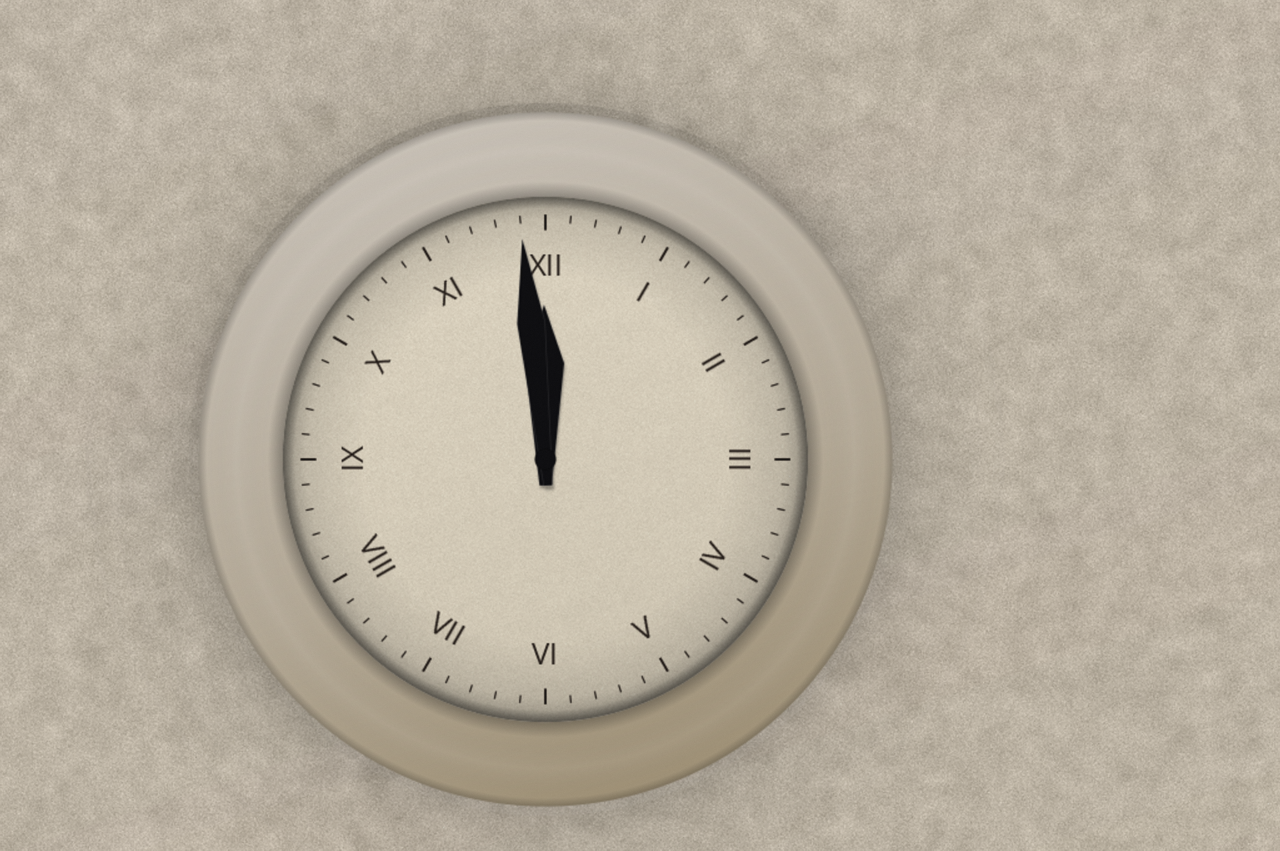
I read {"hour": 11, "minute": 59}
